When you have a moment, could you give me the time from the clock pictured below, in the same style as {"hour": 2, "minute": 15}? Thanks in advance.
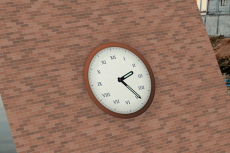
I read {"hour": 2, "minute": 24}
